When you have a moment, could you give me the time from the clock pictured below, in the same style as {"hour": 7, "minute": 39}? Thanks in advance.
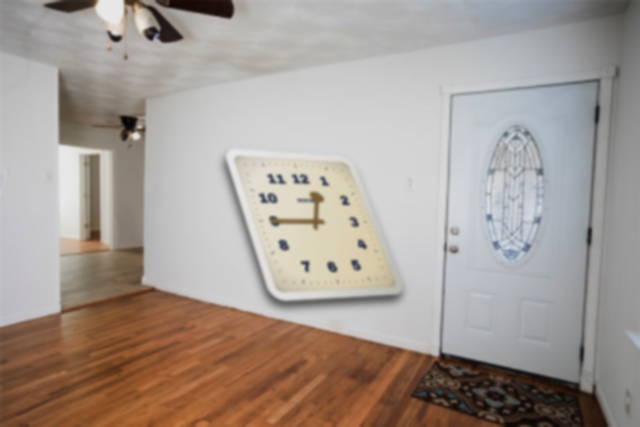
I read {"hour": 12, "minute": 45}
